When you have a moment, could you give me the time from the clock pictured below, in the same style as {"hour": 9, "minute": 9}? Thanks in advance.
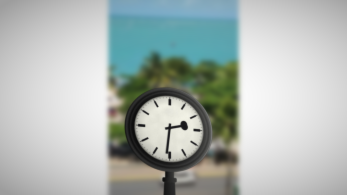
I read {"hour": 2, "minute": 31}
